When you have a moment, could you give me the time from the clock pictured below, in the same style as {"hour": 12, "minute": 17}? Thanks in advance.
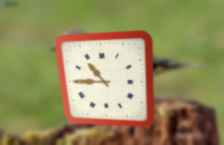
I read {"hour": 10, "minute": 45}
